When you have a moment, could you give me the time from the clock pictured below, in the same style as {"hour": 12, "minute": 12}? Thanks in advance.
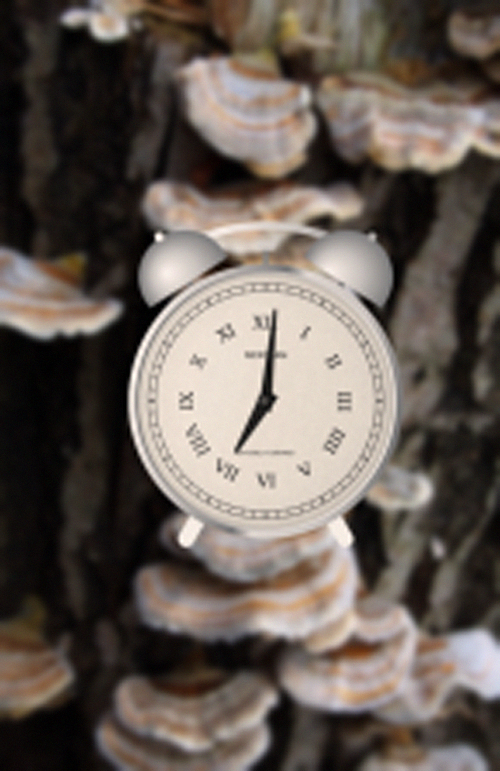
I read {"hour": 7, "minute": 1}
